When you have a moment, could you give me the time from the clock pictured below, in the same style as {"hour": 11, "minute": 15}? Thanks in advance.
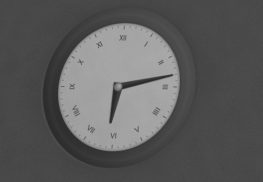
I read {"hour": 6, "minute": 13}
